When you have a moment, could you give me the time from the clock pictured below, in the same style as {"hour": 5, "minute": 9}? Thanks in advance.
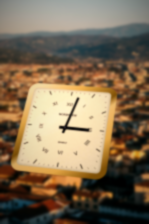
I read {"hour": 3, "minute": 2}
